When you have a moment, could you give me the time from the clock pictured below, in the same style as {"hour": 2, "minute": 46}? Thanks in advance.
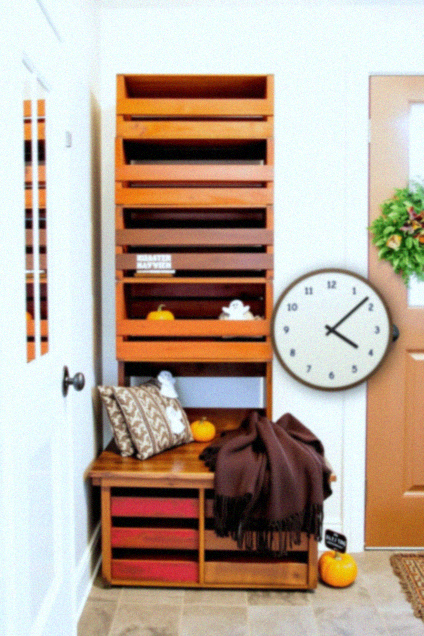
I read {"hour": 4, "minute": 8}
